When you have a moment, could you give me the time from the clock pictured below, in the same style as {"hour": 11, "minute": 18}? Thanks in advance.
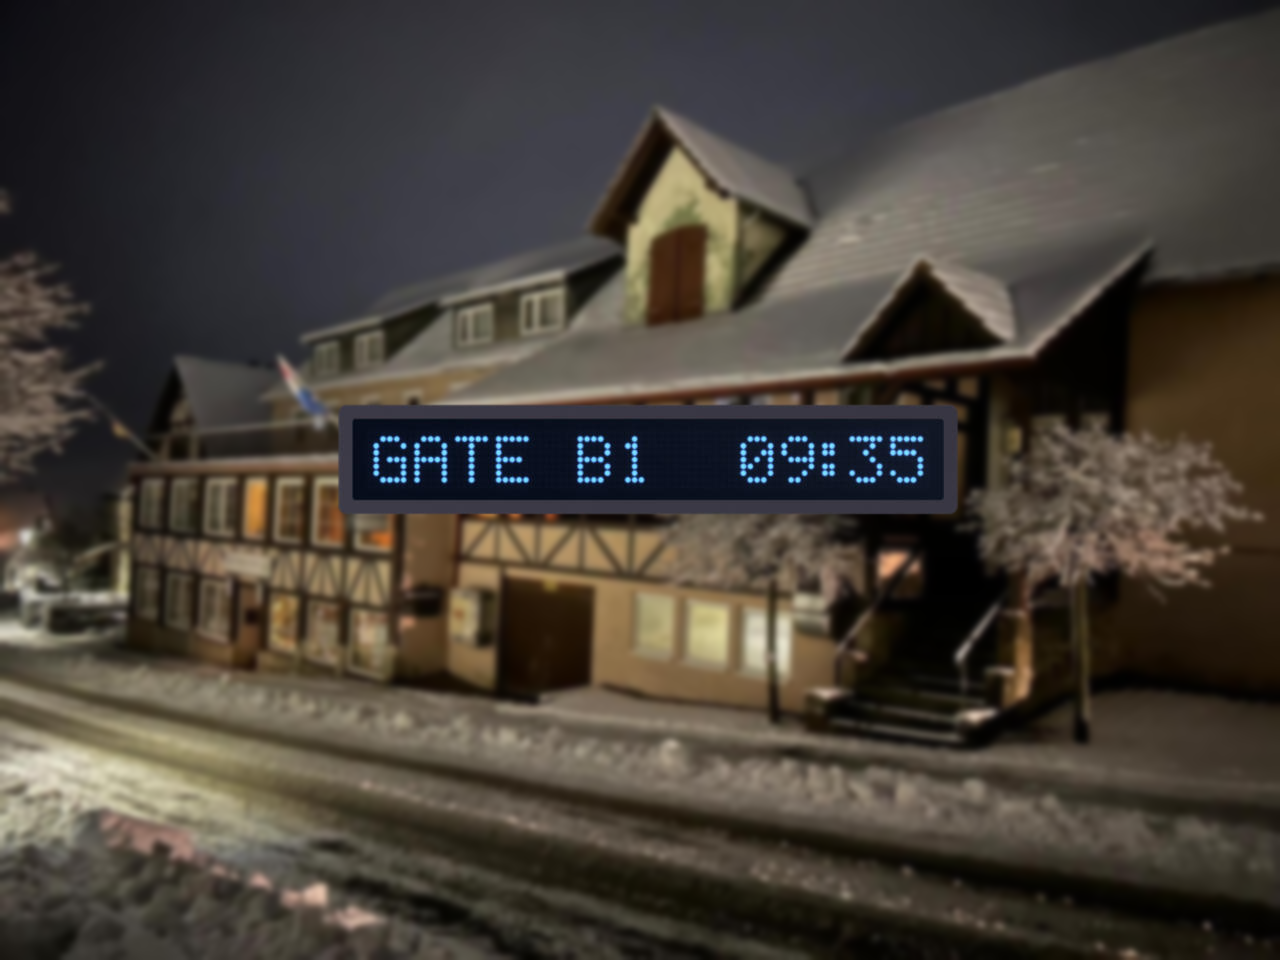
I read {"hour": 9, "minute": 35}
